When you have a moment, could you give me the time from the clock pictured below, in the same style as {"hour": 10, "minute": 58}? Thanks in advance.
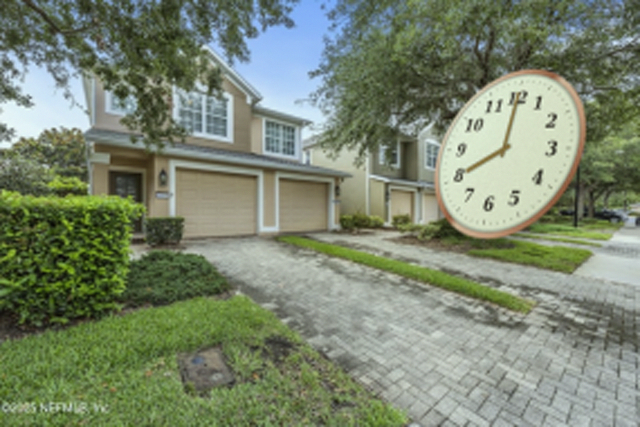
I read {"hour": 8, "minute": 0}
